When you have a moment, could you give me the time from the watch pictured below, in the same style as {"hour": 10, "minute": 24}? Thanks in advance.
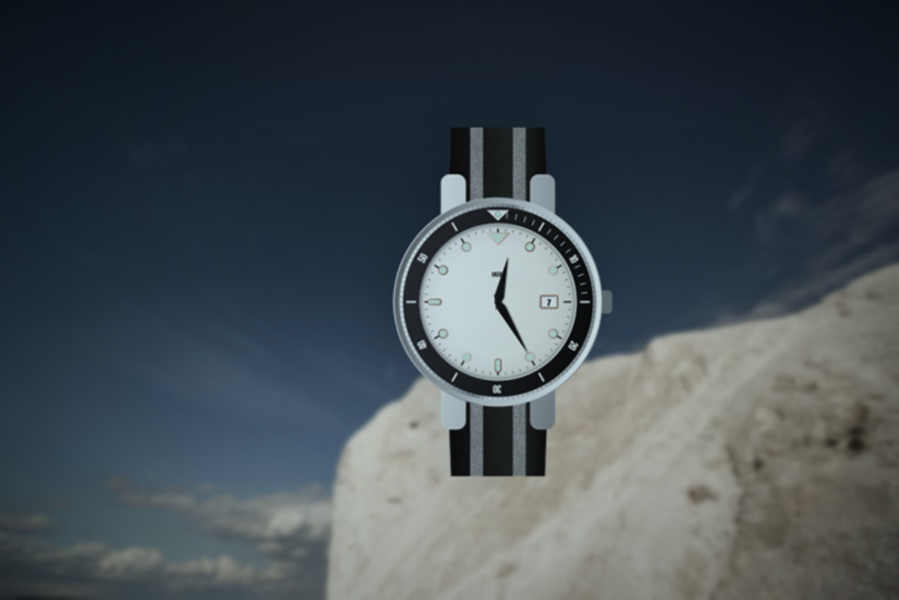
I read {"hour": 12, "minute": 25}
